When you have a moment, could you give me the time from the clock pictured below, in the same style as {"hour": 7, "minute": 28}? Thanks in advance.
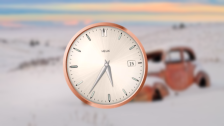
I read {"hour": 5, "minute": 36}
